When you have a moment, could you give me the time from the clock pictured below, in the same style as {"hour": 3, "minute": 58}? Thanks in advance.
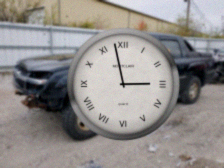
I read {"hour": 2, "minute": 58}
